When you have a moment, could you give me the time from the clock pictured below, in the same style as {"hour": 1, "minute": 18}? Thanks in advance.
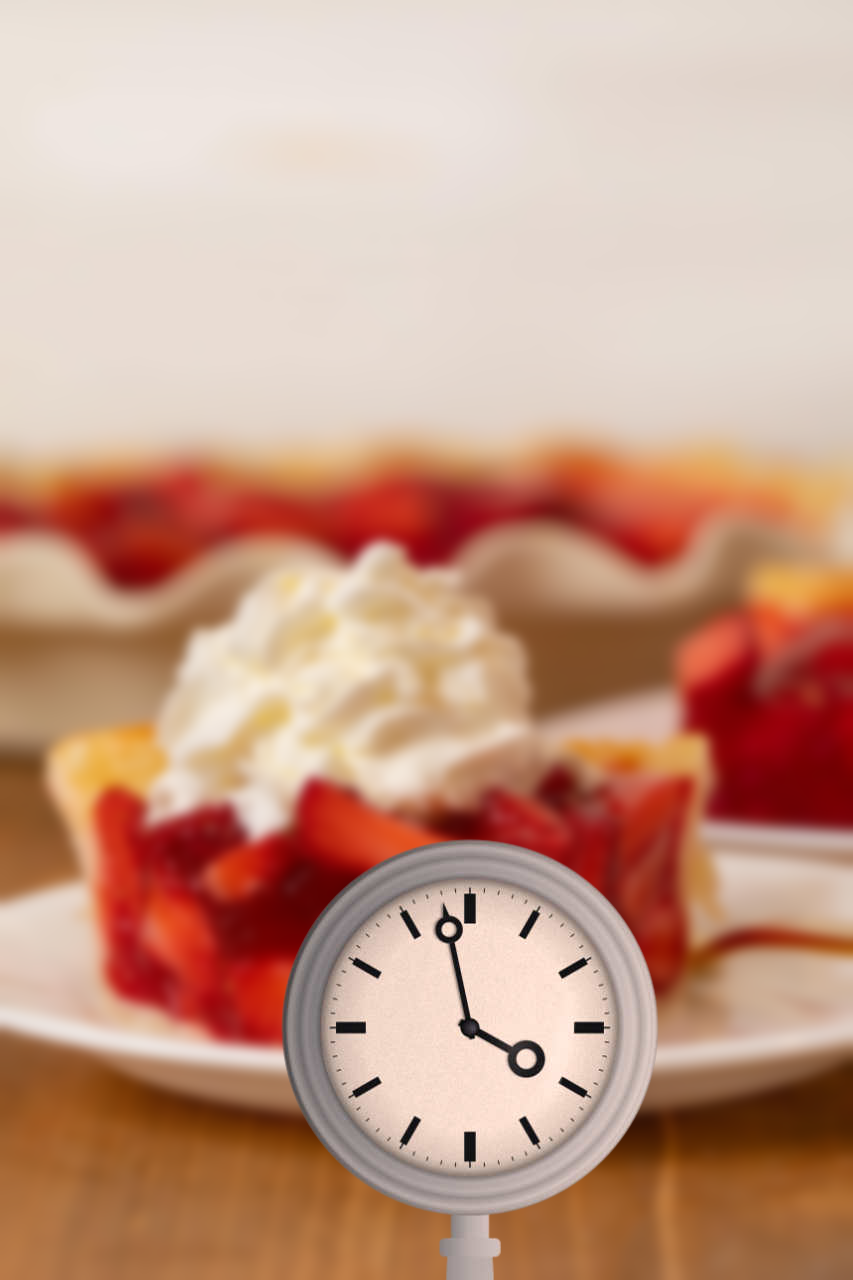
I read {"hour": 3, "minute": 58}
